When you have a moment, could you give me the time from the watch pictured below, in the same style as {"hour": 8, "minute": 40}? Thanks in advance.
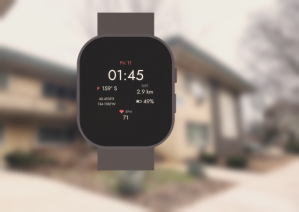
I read {"hour": 1, "minute": 45}
